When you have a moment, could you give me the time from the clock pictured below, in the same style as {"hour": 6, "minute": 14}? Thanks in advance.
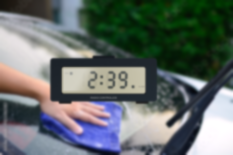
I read {"hour": 2, "minute": 39}
